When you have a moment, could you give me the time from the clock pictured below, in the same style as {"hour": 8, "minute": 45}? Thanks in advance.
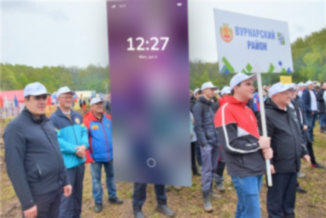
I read {"hour": 12, "minute": 27}
